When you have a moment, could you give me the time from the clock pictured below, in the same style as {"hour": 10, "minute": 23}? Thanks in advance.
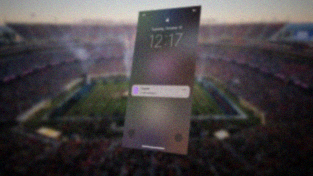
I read {"hour": 12, "minute": 17}
